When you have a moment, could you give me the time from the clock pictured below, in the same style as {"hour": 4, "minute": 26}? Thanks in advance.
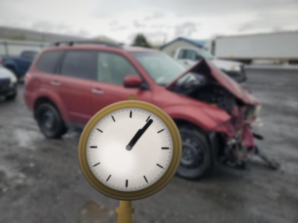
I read {"hour": 1, "minute": 6}
